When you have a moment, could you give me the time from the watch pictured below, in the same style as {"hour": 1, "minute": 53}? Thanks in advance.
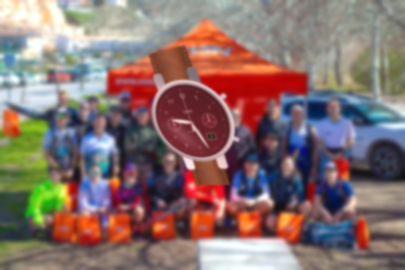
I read {"hour": 9, "minute": 27}
